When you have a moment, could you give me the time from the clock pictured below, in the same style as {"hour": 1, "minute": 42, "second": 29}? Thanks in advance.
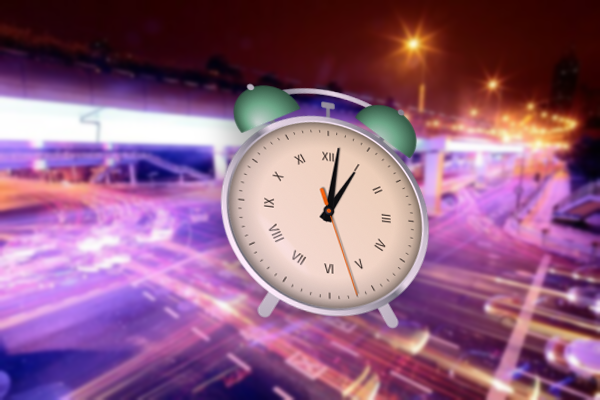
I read {"hour": 1, "minute": 1, "second": 27}
